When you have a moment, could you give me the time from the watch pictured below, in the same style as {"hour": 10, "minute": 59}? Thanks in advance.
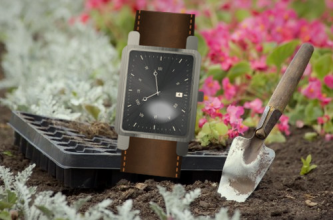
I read {"hour": 7, "minute": 58}
